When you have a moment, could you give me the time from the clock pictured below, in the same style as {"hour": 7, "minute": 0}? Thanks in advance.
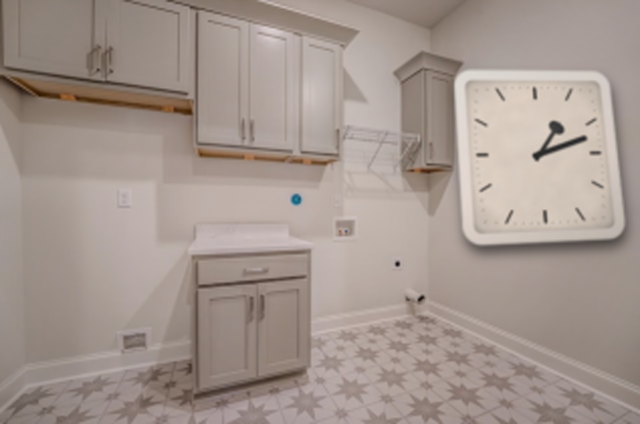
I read {"hour": 1, "minute": 12}
